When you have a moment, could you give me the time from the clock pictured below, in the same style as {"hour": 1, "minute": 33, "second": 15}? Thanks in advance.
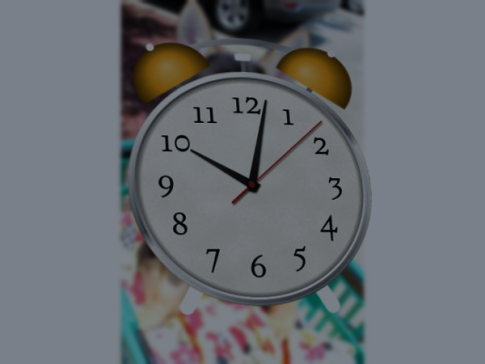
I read {"hour": 10, "minute": 2, "second": 8}
